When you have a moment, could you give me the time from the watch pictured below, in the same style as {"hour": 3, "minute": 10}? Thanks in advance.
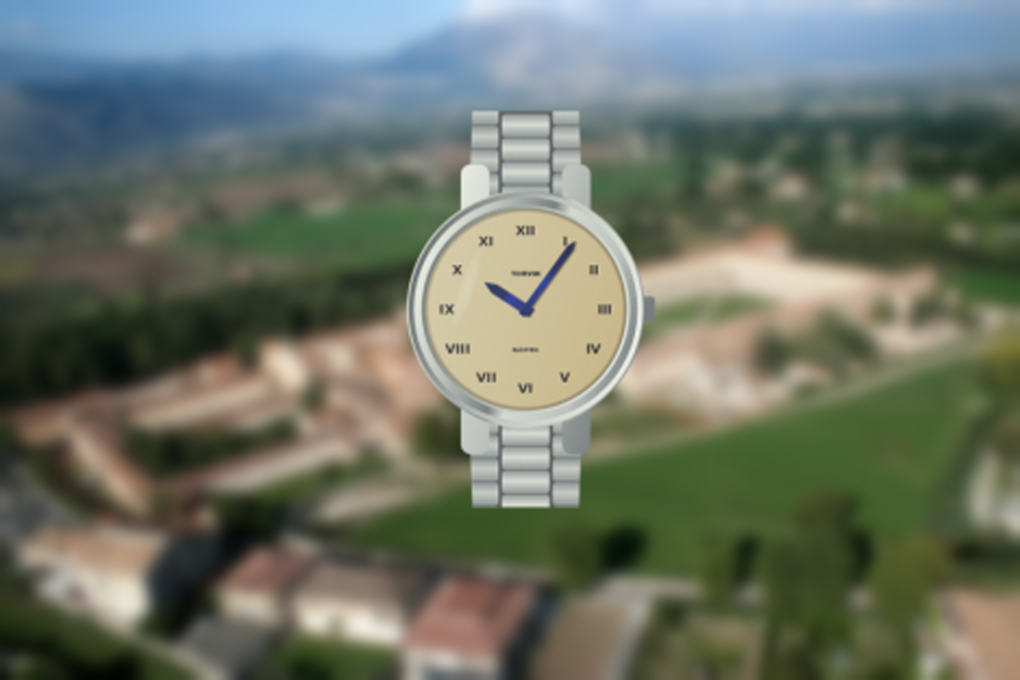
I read {"hour": 10, "minute": 6}
